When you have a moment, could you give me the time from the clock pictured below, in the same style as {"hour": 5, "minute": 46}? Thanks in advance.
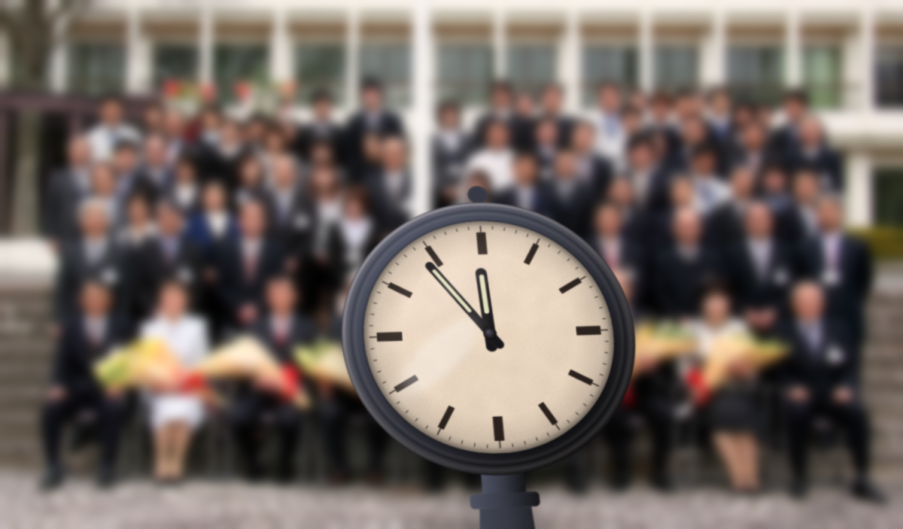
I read {"hour": 11, "minute": 54}
